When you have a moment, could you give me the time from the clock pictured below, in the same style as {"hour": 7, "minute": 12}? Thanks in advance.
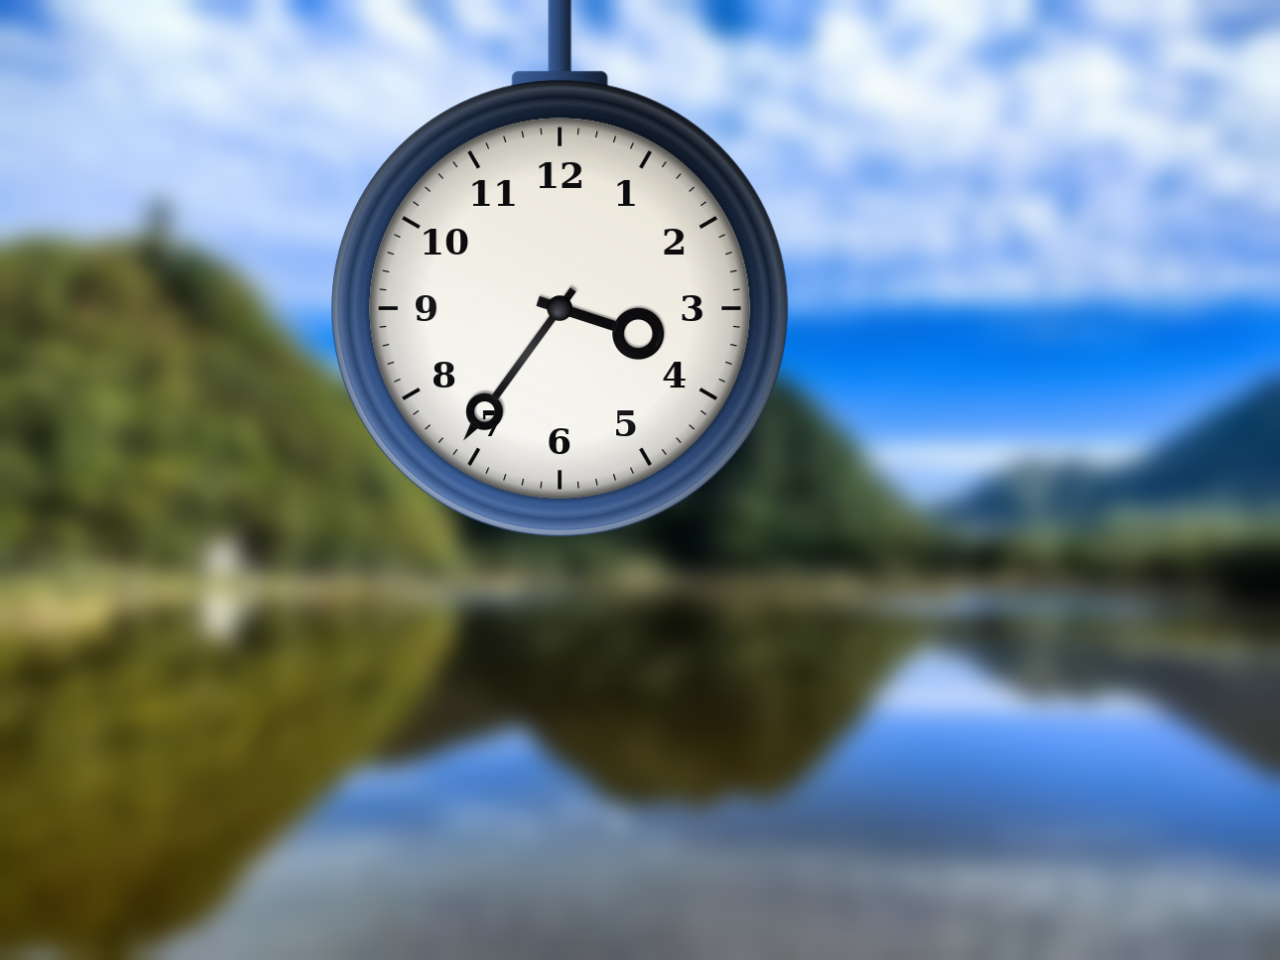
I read {"hour": 3, "minute": 36}
